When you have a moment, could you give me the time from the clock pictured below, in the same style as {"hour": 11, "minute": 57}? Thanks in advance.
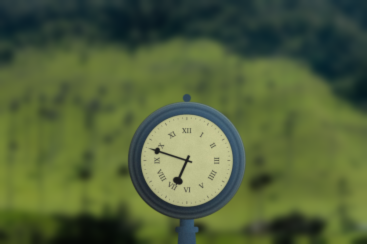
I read {"hour": 6, "minute": 48}
